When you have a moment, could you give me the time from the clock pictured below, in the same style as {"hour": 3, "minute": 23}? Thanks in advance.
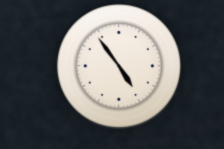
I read {"hour": 4, "minute": 54}
